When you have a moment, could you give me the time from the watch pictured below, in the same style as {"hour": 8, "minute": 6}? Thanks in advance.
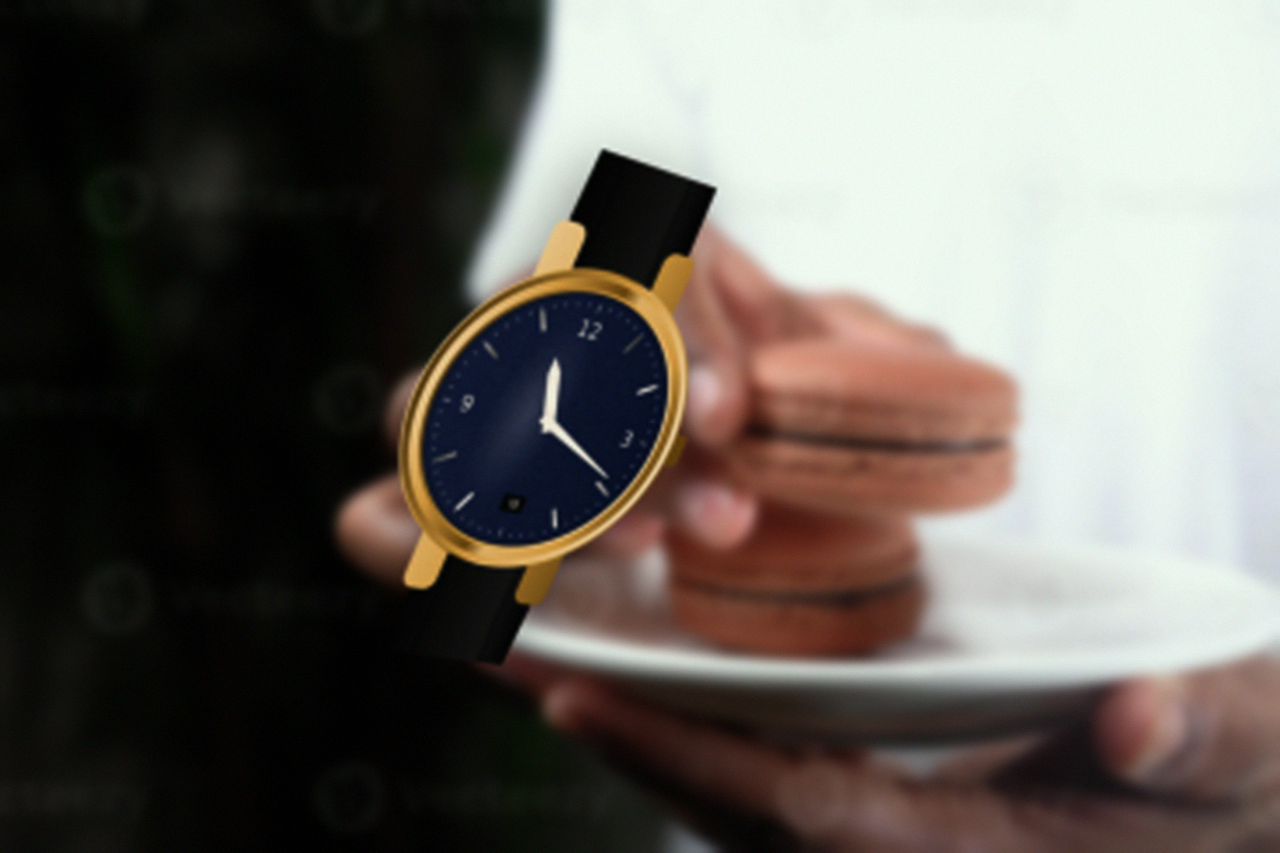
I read {"hour": 11, "minute": 19}
